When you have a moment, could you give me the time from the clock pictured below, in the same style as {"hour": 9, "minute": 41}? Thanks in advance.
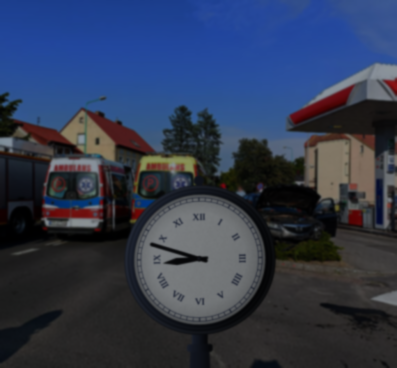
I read {"hour": 8, "minute": 48}
